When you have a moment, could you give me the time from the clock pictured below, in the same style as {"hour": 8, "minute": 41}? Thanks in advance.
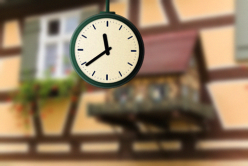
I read {"hour": 11, "minute": 39}
